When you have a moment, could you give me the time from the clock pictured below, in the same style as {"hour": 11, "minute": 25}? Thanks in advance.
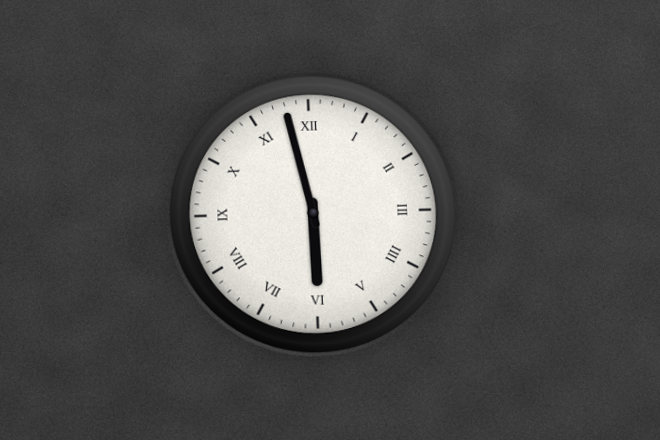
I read {"hour": 5, "minute": 58}
